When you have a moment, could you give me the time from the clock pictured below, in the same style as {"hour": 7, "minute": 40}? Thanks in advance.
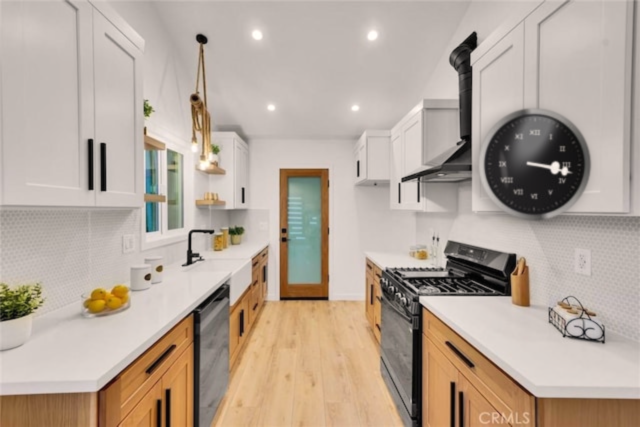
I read {"hour": 3, "minute": 17}
